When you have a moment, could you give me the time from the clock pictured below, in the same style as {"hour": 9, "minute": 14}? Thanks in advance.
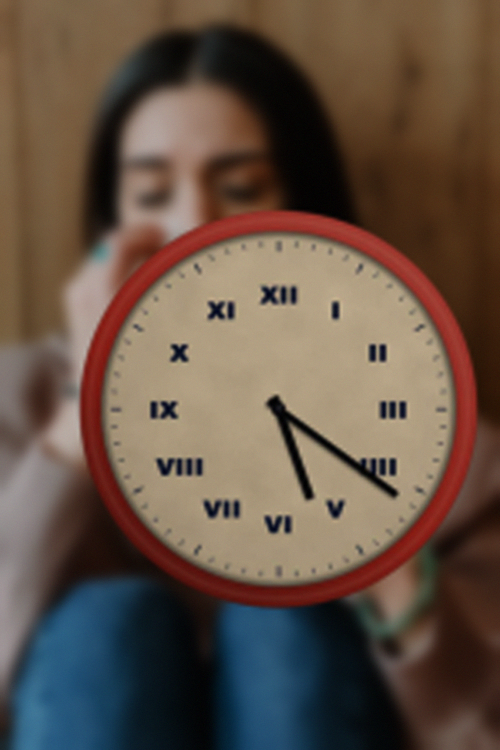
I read {"hour": 5, "minute": 21}
